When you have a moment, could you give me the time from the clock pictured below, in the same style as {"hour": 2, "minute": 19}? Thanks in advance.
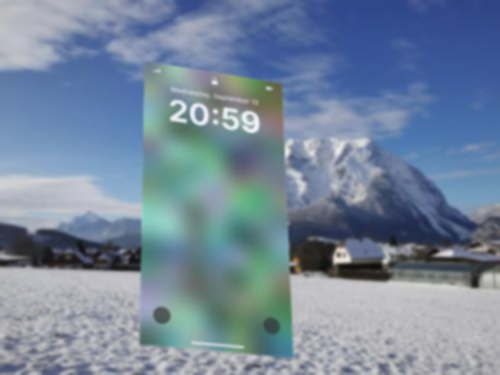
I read {"hour": 20, "minute": 59}
